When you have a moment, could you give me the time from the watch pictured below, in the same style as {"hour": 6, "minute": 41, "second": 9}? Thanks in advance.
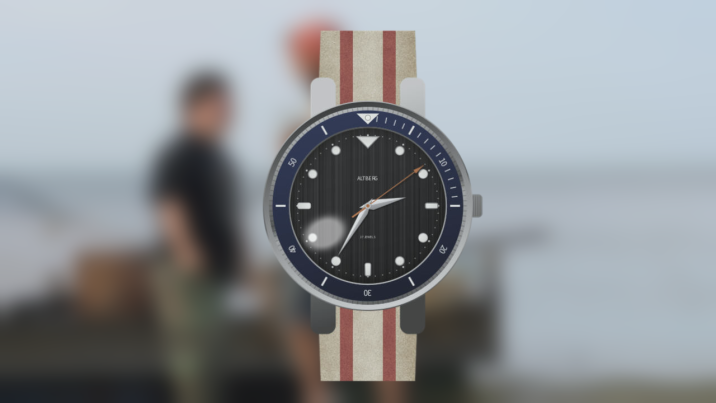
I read {"hour": 2, "minute": 35, "second": 9}
